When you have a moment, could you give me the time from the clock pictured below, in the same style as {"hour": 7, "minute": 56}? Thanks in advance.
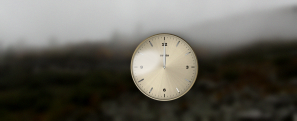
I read {"hour": 12, "minute": 0}
